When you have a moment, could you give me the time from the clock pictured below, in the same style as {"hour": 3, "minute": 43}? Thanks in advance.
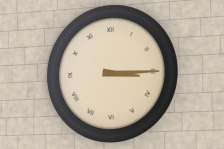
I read {"hour": 3, "minute": 15}
